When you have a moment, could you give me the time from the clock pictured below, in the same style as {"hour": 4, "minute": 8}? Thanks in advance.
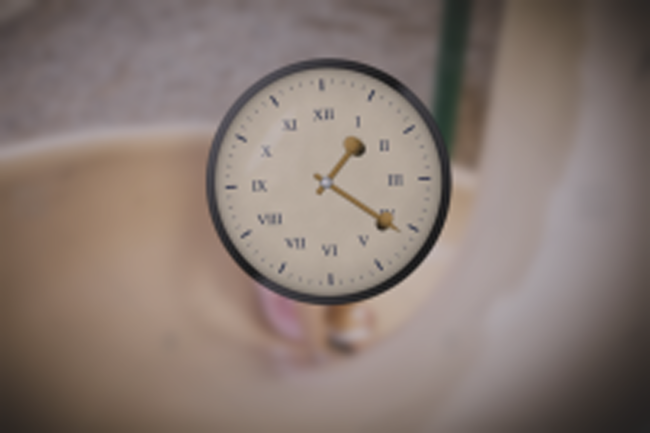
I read {"hour": 1, "minute": 21}
